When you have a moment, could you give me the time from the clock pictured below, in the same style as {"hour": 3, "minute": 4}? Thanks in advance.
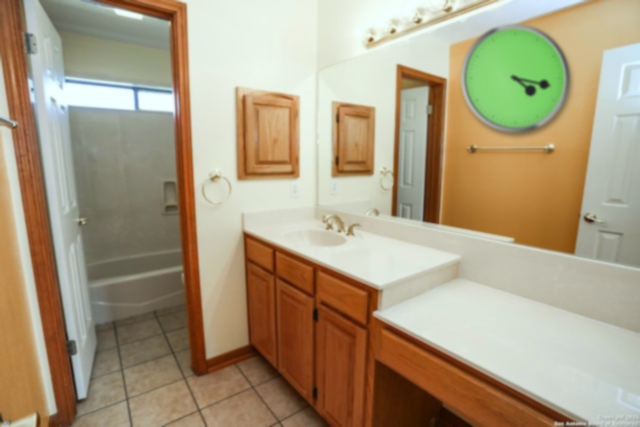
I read {"hour": 4, "minute": 17}
